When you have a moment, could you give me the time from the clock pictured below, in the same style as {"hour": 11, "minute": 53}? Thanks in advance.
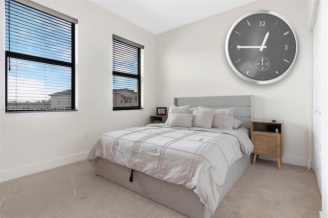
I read {"hour": 12, "minute": 45}
